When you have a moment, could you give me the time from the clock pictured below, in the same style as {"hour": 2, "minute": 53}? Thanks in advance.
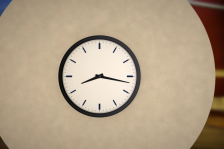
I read {"hour": 8, "minute": 17}
